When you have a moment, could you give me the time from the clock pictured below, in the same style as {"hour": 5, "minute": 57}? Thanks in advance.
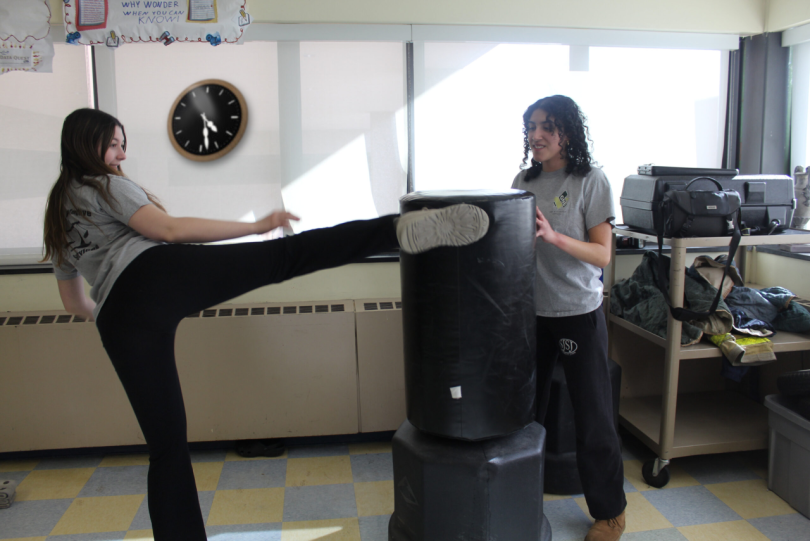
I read {"hour": 4, "minute": 28}
